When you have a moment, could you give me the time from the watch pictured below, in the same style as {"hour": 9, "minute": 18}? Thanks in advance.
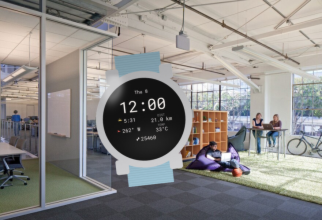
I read {"hour": 12, "minute": 0}
